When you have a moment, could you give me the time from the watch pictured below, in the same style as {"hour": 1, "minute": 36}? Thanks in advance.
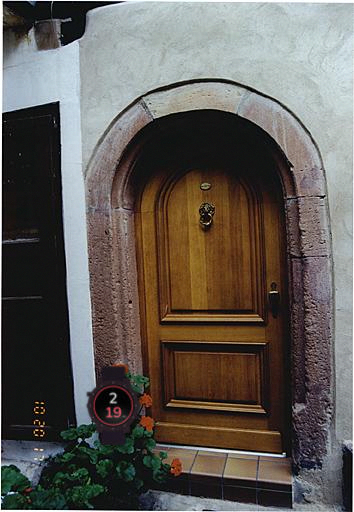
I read {"hour": 2, "minute": 19}
